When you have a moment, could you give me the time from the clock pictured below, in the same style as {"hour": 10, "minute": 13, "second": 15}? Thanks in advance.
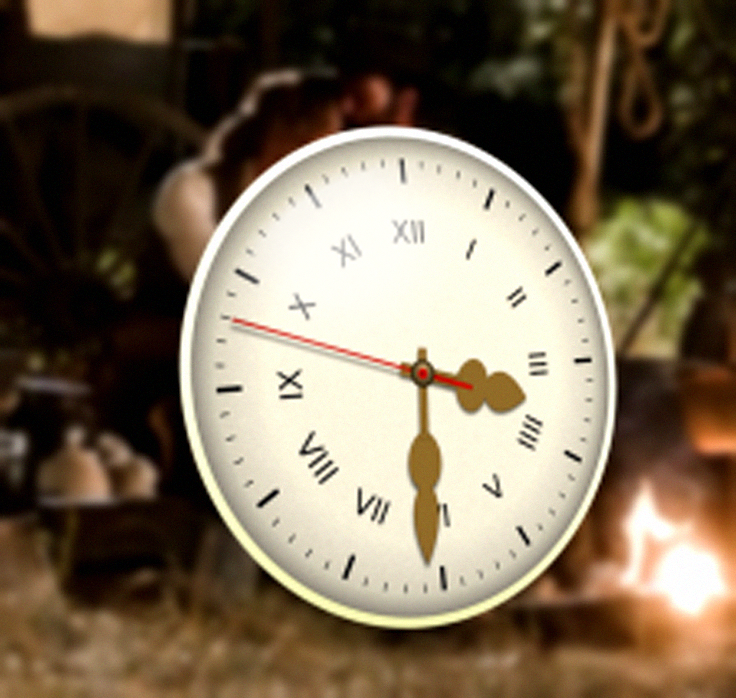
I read {"hour": 3, "minute": 30, "second": 48}
